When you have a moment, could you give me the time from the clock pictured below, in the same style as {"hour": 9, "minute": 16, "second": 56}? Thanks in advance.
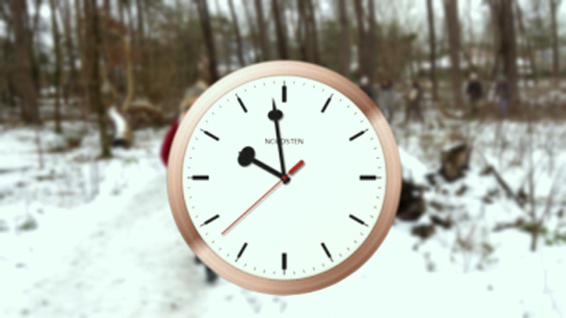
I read {"hour": 9, "minute": 58, "second": 38}
